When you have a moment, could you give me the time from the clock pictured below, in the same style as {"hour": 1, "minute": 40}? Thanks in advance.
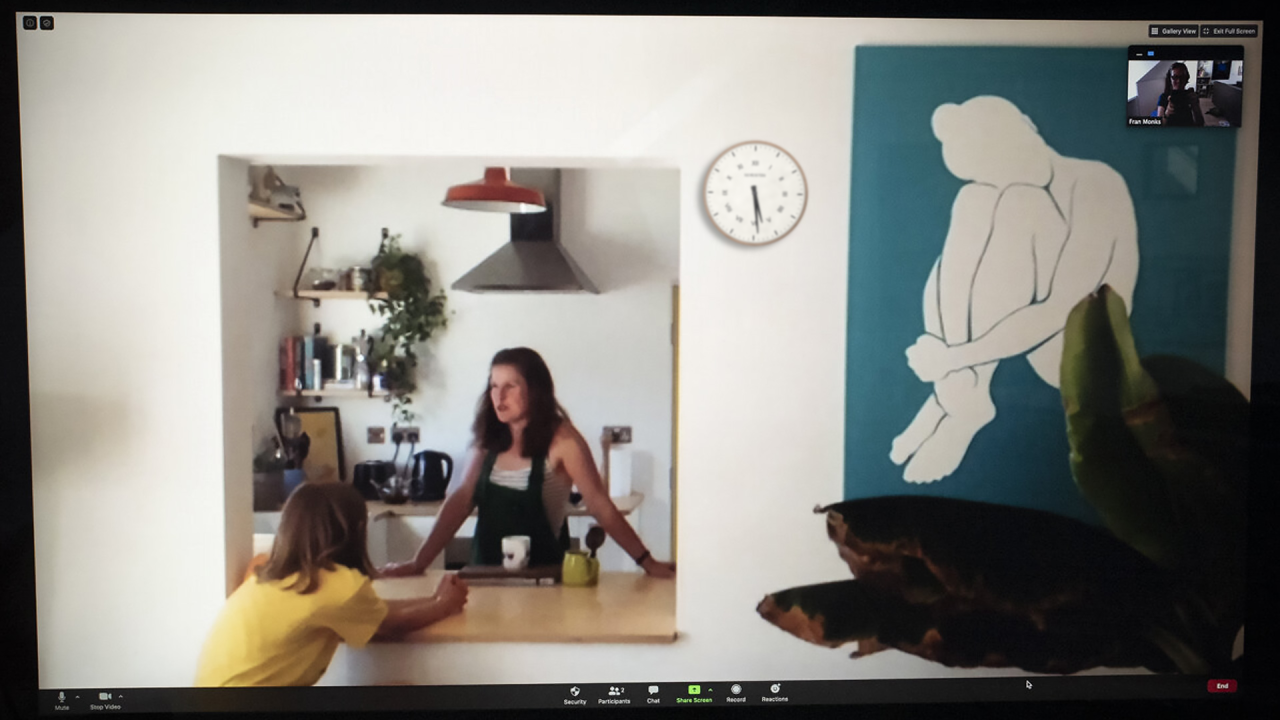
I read {"hour": 5, "minute": 29}
